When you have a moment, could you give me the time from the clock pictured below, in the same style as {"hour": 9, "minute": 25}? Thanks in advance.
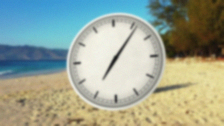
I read {"hour": 7, "minute": 6}
